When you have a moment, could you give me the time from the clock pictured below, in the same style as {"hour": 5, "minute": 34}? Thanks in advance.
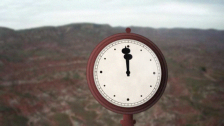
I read {"hour": 11, "minute": 59}
